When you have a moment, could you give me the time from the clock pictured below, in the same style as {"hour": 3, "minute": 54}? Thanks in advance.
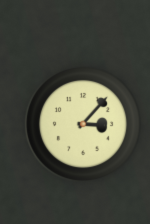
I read {"hour": 3, "minute": 7}
